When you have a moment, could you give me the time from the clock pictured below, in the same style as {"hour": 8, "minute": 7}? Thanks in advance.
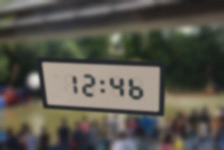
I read {"hour": 12, "minute": 46}
